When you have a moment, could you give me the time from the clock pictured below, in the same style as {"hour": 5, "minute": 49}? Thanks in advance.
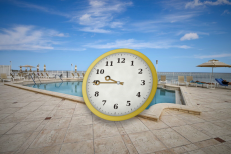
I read {"hour": 9, "minute": 45}
